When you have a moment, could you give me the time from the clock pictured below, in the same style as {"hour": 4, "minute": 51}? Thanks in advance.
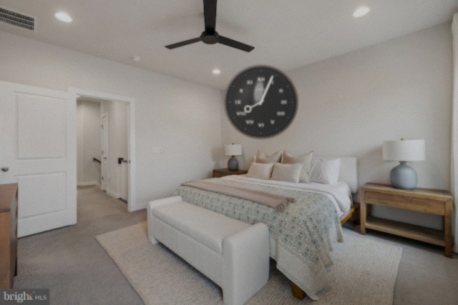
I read {"hour": 8, "minute": 4}
